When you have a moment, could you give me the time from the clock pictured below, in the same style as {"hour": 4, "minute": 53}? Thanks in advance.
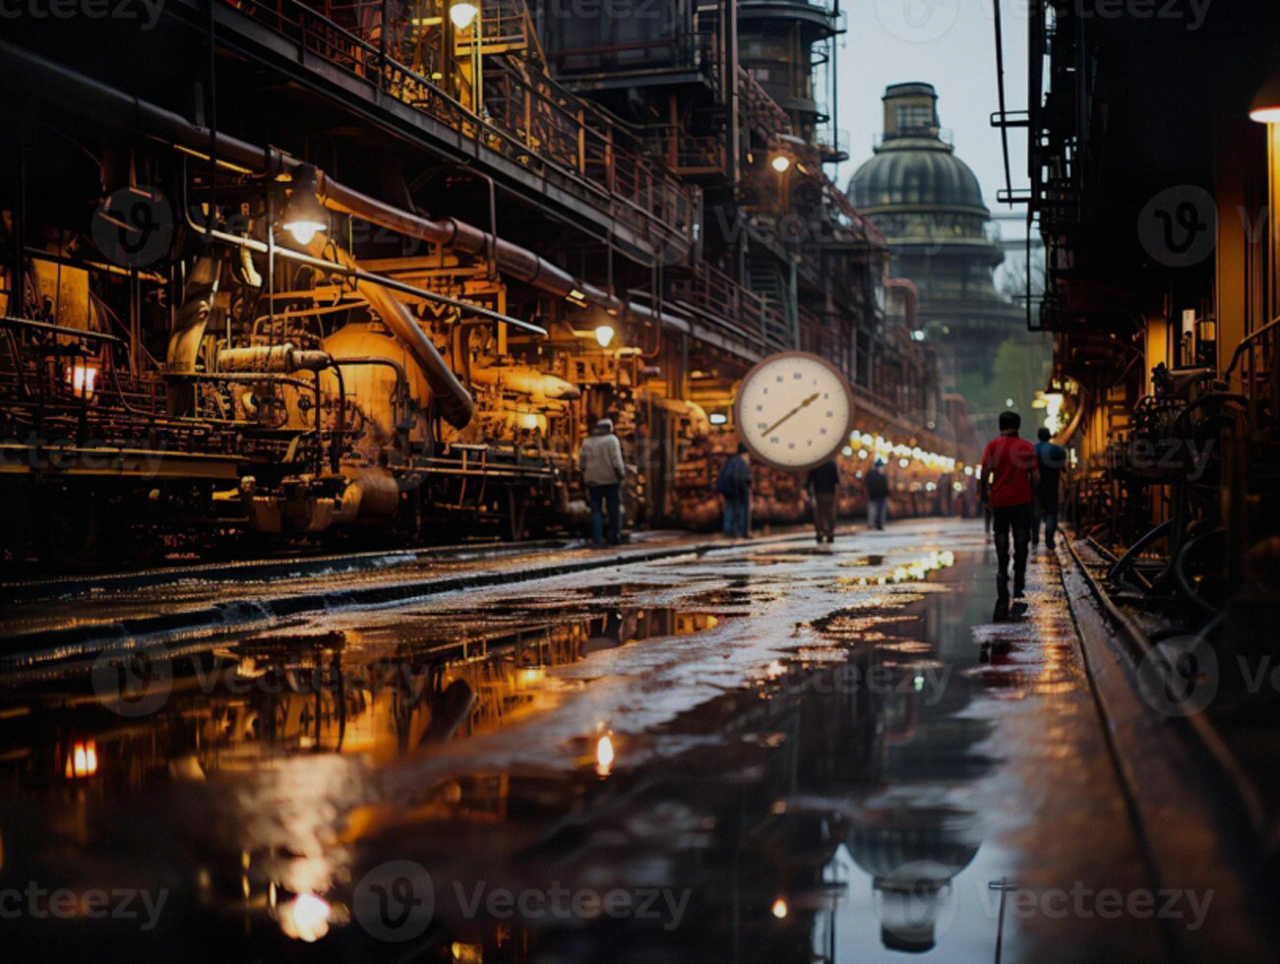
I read {"hour": 1, "minute": 38}
